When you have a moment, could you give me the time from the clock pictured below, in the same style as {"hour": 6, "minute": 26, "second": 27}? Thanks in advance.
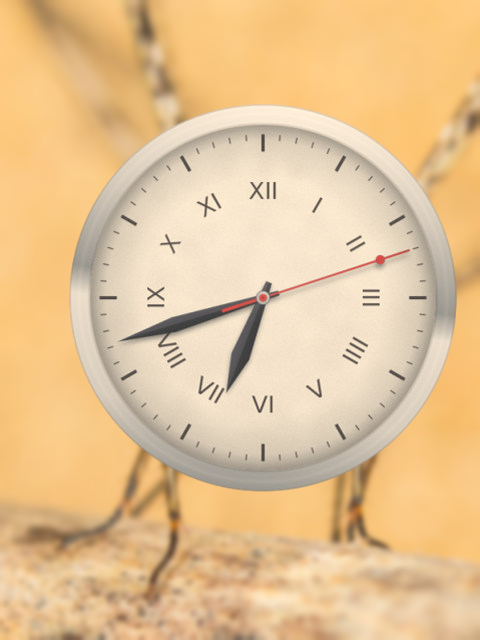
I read {"hour": 6, "minute": 42, "second": 12}
